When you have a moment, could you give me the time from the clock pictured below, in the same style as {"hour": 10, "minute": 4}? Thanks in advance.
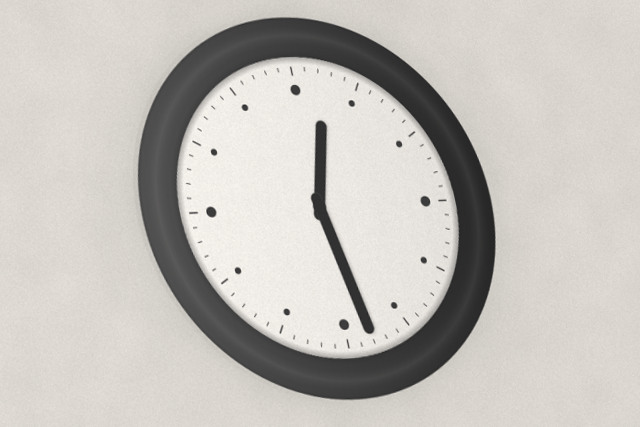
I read {"hour": 12, "minute": 28}
